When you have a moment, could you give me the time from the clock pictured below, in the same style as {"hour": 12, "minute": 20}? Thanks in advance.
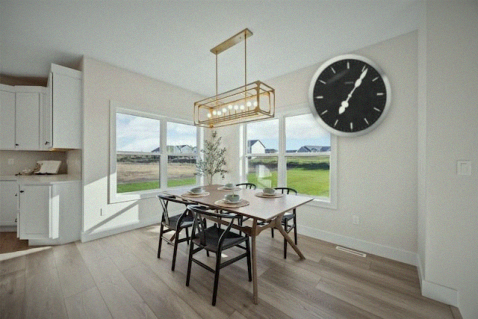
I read {"hour": 7, "minute": 6}
